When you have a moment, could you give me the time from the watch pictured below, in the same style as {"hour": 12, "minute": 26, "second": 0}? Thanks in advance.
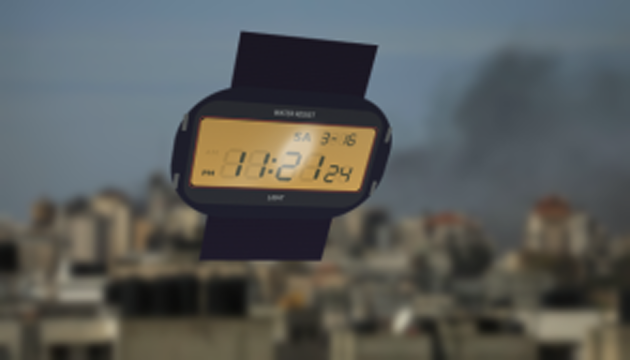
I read {"hour": 11, "minute": 21, "second": 24}
